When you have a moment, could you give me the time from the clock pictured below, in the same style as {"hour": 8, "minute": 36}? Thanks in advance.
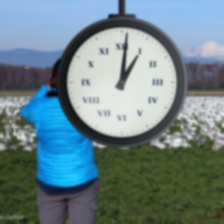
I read {"hour": 1, "minute": 1}
